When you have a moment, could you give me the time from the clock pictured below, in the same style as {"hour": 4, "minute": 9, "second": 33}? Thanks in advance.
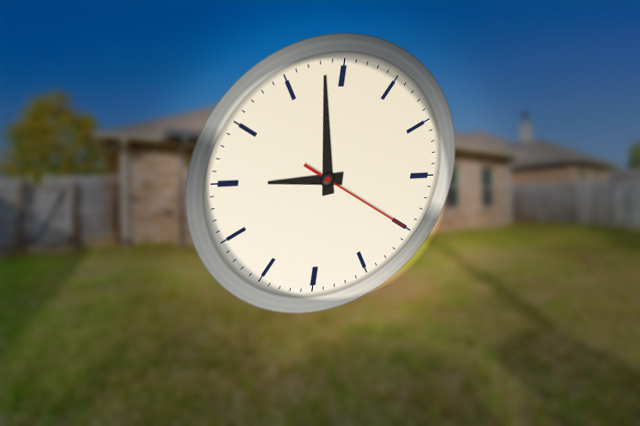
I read {"hour": 8, "minute": 58, "second": 20}
